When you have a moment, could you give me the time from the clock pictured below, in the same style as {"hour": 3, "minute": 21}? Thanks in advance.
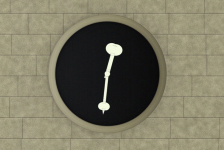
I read {"hour": 12, "minute": 31}
